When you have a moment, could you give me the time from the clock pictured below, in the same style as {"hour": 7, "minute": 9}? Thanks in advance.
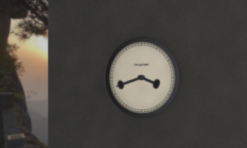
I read {"hour": 3, "minute": 42}
